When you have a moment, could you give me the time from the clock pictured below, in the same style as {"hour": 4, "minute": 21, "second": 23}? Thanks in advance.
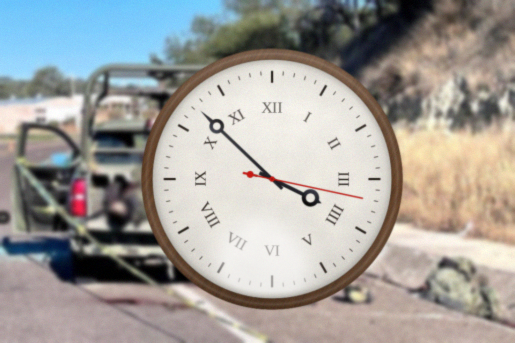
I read {"hour": 3, "minute": 52, "second": 17}
